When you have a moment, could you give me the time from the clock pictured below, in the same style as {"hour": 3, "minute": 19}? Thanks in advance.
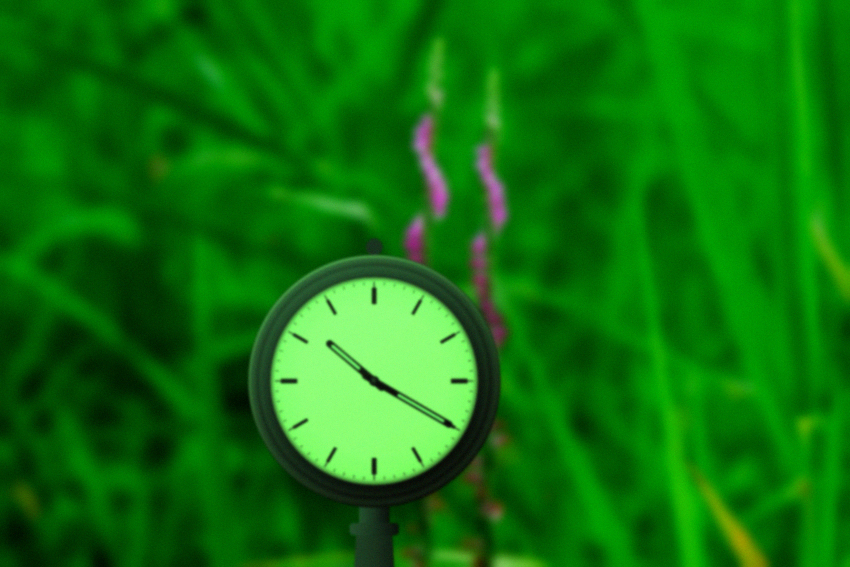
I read {"hour": 10, "minute": 20}
